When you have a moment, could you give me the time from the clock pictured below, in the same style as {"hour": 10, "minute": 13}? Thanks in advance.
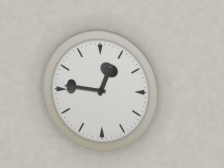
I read {"hour": 12, "minute": 46}
